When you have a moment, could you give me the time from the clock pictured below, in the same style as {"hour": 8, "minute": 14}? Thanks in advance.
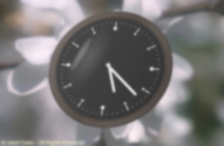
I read {"hour": 5, "minute": 22}
